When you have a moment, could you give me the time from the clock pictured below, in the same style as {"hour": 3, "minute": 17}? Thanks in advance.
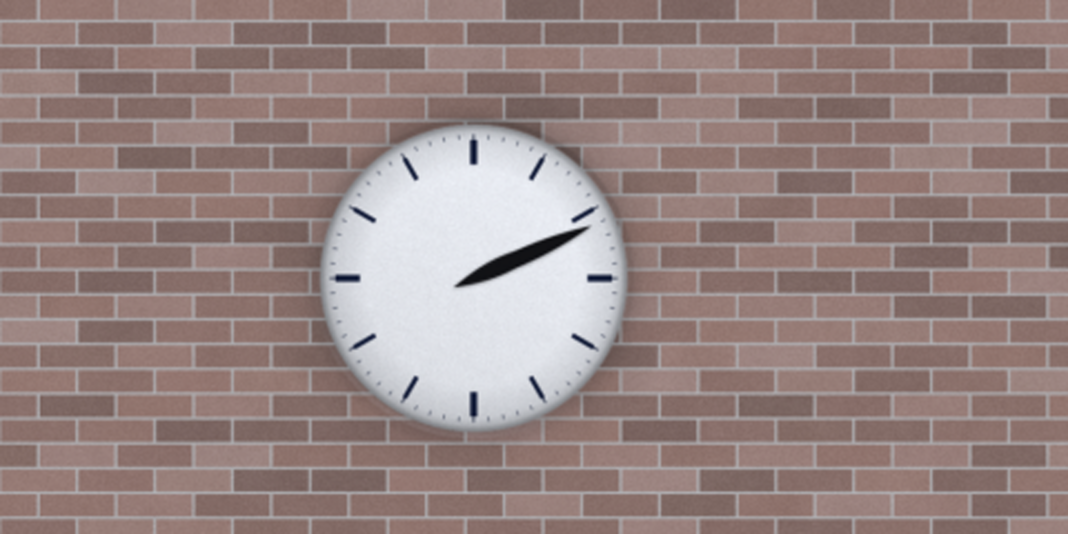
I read {"hour": 2, "minute": 11}
